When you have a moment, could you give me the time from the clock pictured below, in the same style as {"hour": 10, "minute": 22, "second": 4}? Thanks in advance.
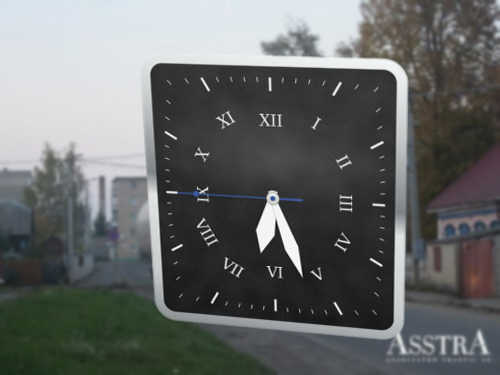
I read {"hour": 6, "minute": 26, "second": 45}
